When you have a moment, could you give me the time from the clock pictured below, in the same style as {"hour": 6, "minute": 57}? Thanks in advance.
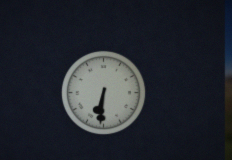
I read {"hour": 6, "minute": 31}
